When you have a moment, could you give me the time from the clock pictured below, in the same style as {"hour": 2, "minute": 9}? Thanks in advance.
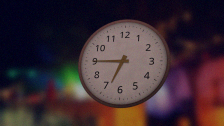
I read {"hour": 6, "minute": 45}
